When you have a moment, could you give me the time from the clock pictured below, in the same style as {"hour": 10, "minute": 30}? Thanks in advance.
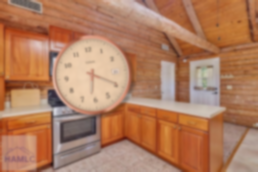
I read {"hour": 6, "minute": 20}
